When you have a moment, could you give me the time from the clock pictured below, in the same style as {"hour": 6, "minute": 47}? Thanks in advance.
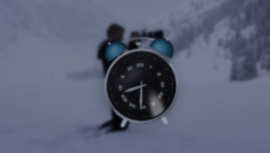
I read {"hour": 8, "minute": 31}
